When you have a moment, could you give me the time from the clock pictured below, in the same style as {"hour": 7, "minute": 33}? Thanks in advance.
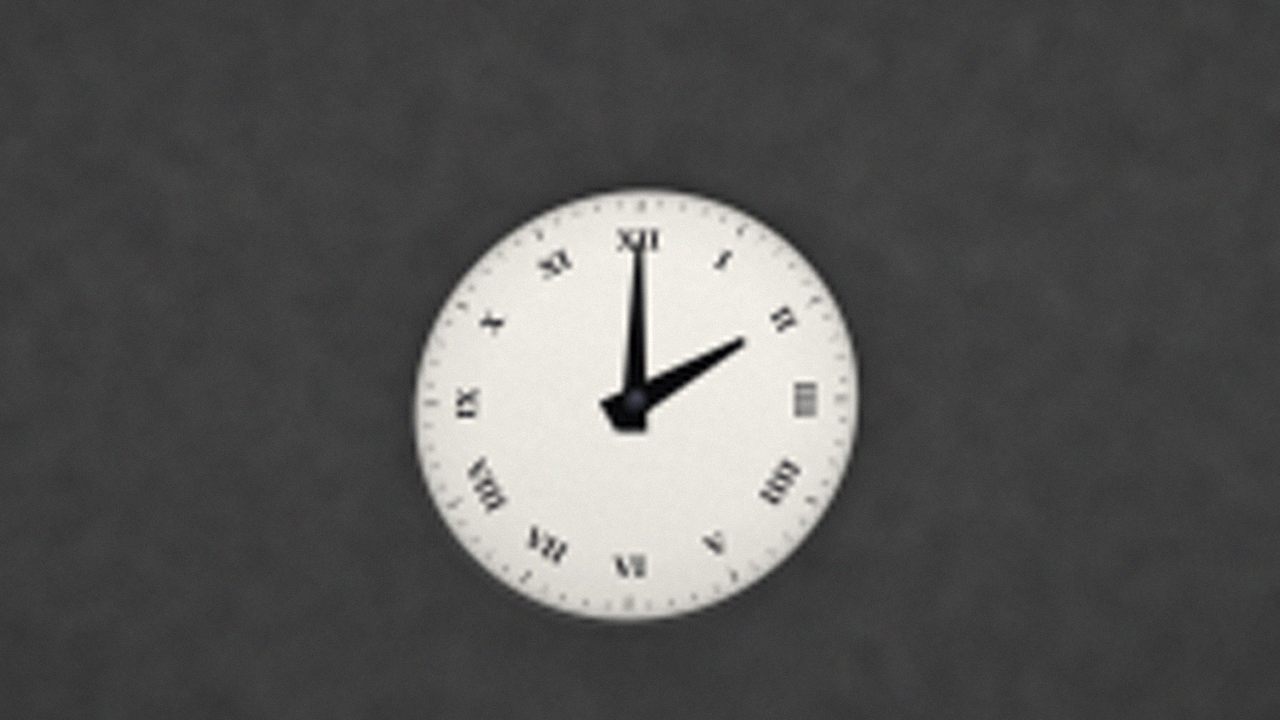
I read {"hour": 2, "minute": 0}
